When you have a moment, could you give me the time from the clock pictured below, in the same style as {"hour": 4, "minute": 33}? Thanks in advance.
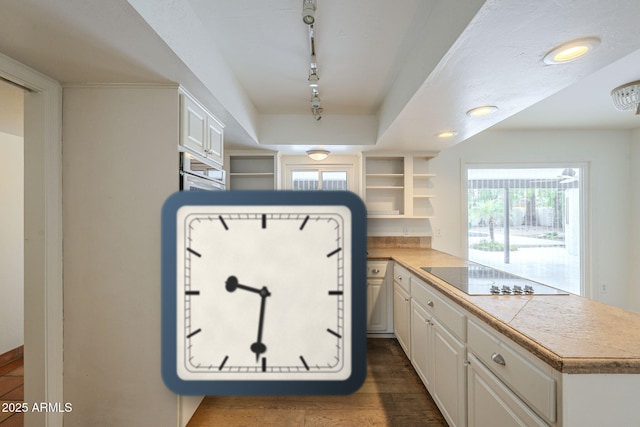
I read {"hour": 9, "minute": 31}
